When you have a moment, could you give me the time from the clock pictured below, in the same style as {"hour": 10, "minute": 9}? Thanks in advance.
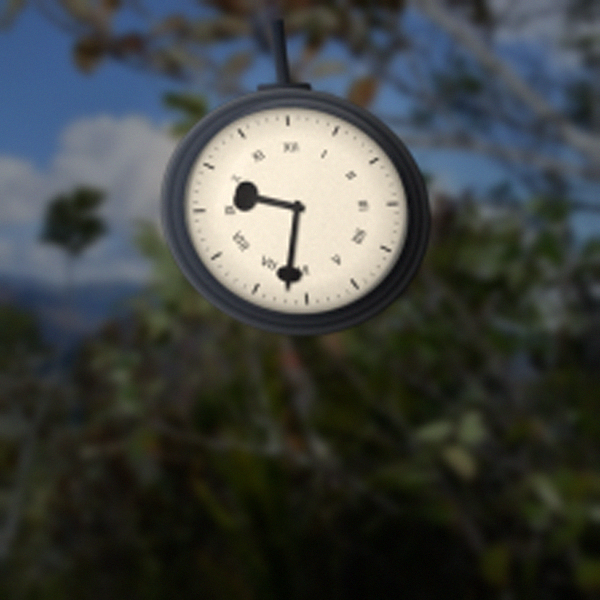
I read {"hour": 9, "minute": 32}
